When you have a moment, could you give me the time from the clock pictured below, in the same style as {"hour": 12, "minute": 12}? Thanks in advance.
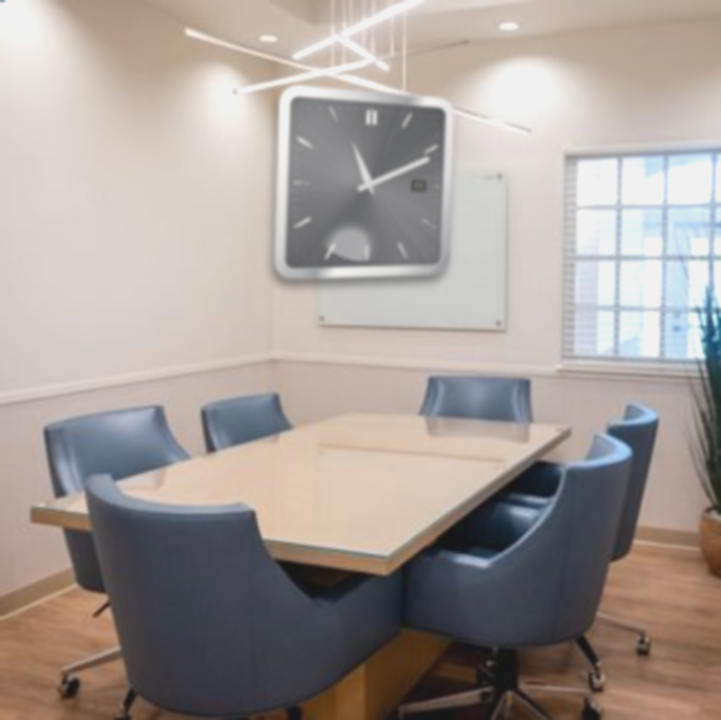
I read {"hour": 11, "minute": 11}
